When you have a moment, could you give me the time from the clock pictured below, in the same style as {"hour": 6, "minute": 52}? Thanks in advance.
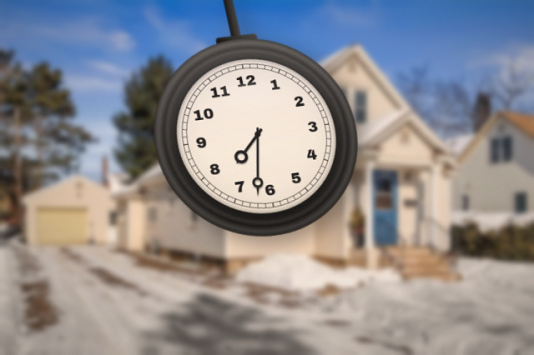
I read {"hour": 7, "minute": 32}
